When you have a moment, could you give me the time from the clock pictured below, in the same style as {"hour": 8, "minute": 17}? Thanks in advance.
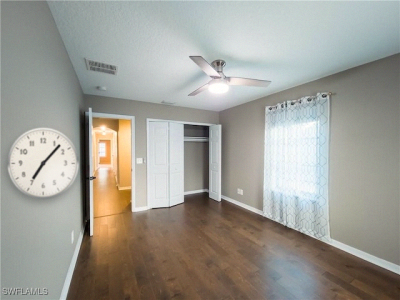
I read {"hour": 7, "minute": 7}
